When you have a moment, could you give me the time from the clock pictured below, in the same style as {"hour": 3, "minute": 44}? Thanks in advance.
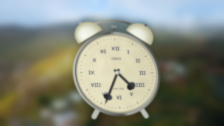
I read {"hour": 4, "minute": 34}
